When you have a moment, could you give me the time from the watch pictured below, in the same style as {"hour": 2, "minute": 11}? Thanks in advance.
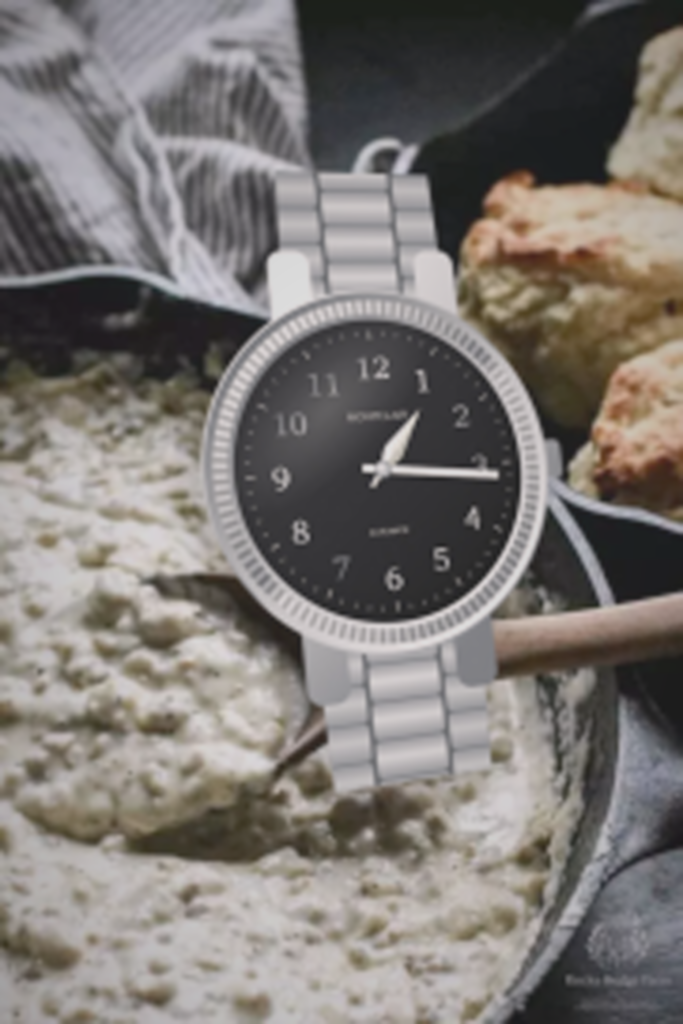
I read {"hour": 1, "minute": 16}
